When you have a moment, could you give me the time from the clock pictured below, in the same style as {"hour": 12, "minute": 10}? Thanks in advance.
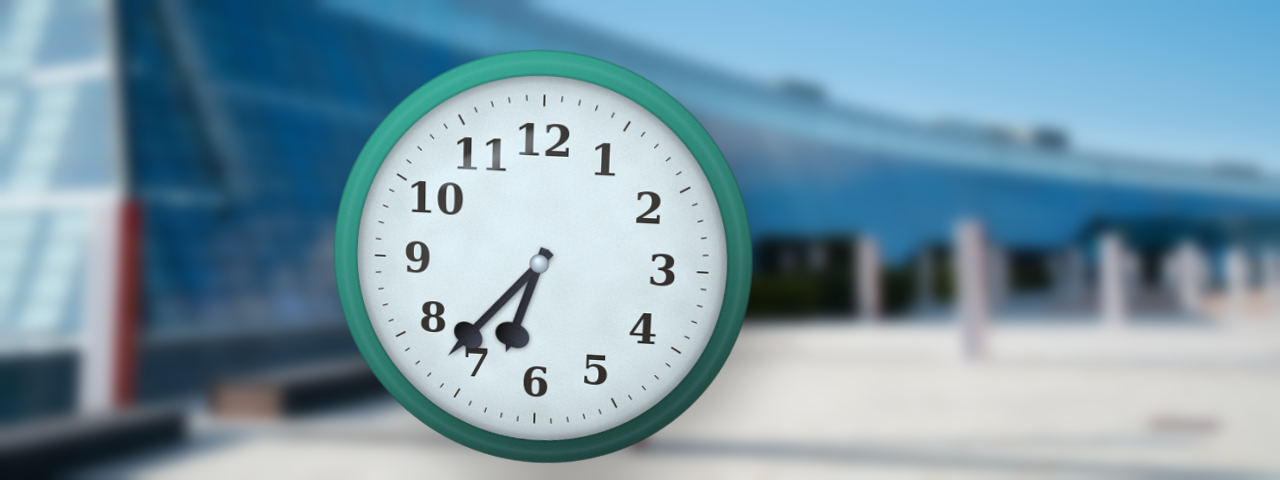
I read {"hour": 6, "minute": 37}
